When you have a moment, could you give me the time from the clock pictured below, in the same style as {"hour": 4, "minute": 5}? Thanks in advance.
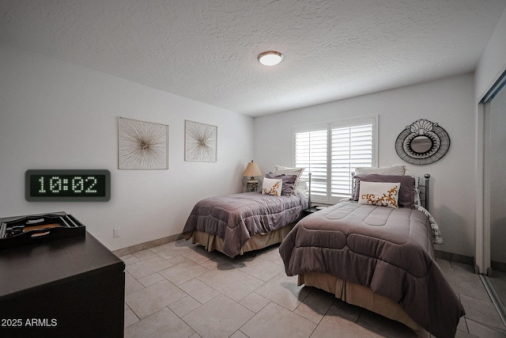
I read {"hour": 10, "minute": 2}
